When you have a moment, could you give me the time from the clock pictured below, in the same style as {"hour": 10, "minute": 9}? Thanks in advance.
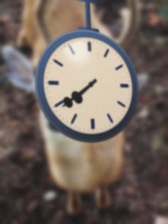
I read {"hour": 7, "minute": 39}
